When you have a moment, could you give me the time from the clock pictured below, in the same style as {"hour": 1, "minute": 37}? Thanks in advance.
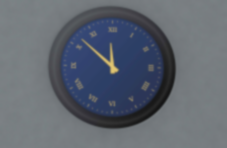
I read {"hour": 11, "minute": 52}
